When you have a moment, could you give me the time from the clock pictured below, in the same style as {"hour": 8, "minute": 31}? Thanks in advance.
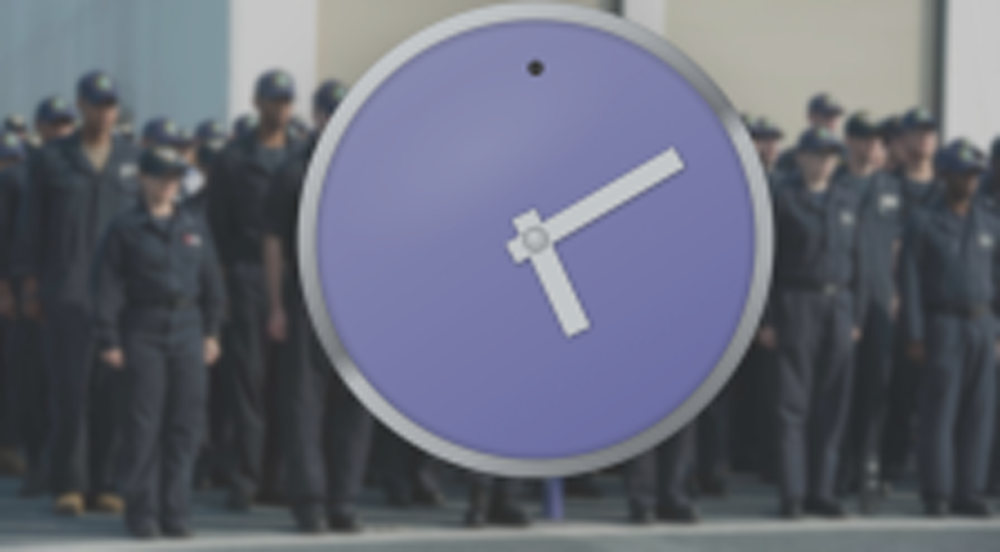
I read {"hour": 5, "minute": 10}
